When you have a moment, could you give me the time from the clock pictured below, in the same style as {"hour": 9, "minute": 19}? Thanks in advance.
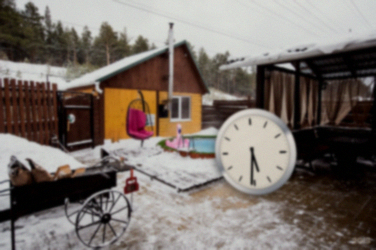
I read {"hour": 5, "minute": 31}
